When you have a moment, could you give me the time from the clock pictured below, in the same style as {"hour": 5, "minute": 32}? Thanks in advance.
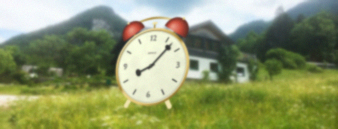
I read {"hour": 8, "minute": 7}
